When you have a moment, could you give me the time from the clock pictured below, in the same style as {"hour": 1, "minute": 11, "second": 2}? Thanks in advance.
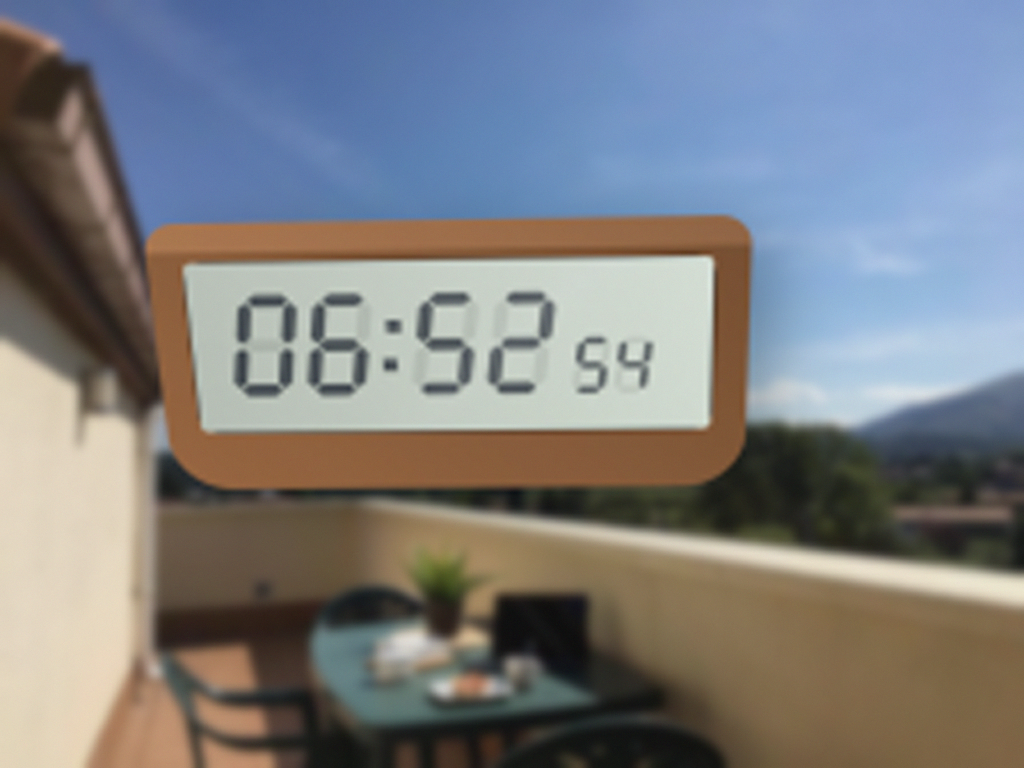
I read {"hour": 6, "minute": 52, "second": 54}
